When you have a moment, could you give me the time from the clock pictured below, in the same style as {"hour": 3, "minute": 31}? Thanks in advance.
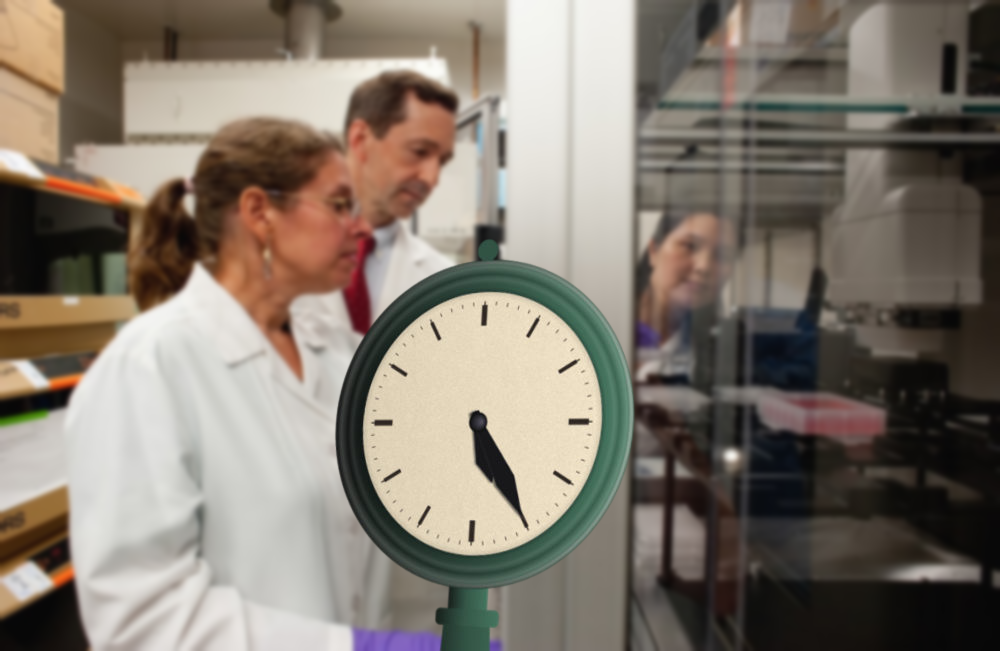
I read {"hour": 5, "minute": 25}
